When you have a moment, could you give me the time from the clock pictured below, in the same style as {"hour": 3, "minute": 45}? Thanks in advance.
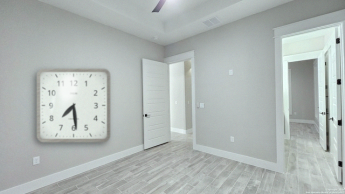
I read {"hour": 7, "minute": 29}
